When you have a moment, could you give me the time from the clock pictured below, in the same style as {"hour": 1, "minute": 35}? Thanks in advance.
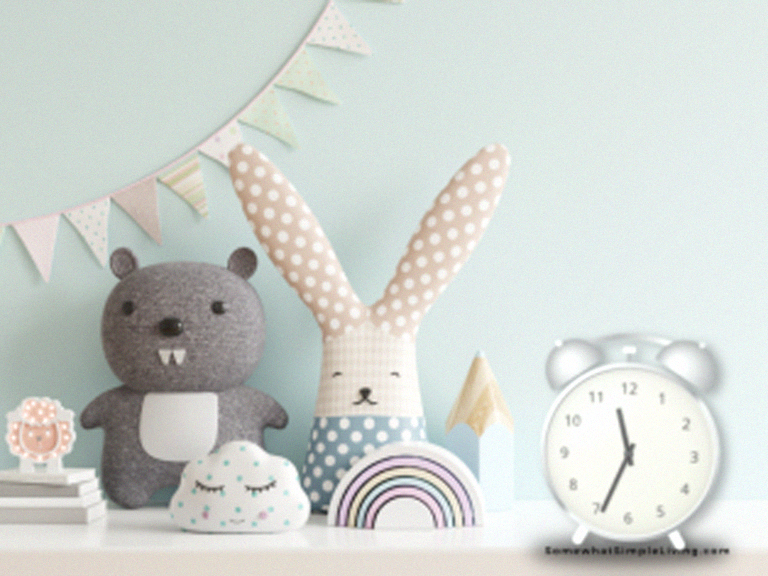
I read {"hour": 11, "minute": 34}
